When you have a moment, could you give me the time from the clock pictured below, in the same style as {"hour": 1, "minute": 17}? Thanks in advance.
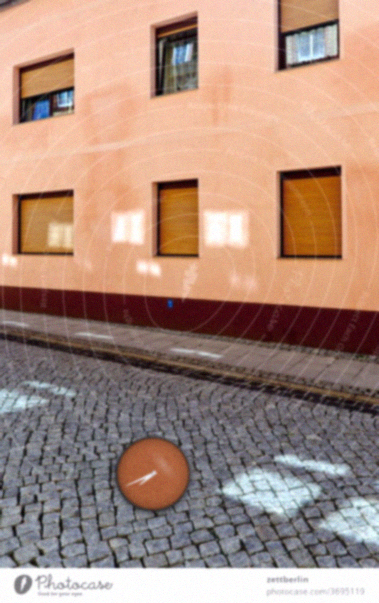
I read {"hour": 7, "minute": 41}
